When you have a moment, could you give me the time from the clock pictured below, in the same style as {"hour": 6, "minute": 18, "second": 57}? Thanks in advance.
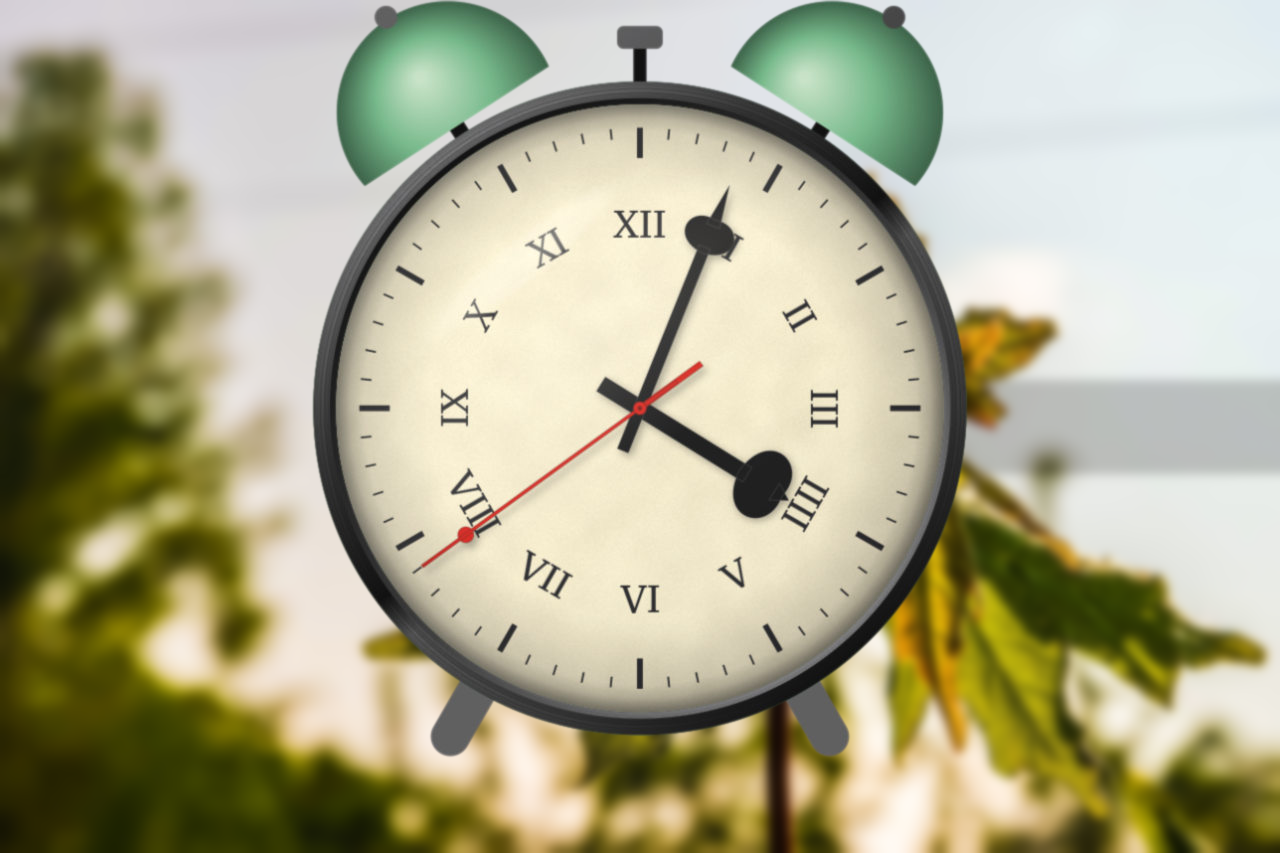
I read {"hour": 4, "minute": 3, "second": 39}
